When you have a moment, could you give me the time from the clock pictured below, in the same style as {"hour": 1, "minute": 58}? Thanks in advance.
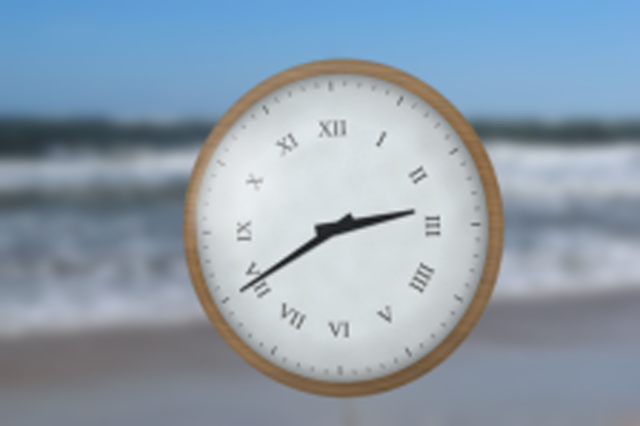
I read {"hour": 2, "minute": 40}
